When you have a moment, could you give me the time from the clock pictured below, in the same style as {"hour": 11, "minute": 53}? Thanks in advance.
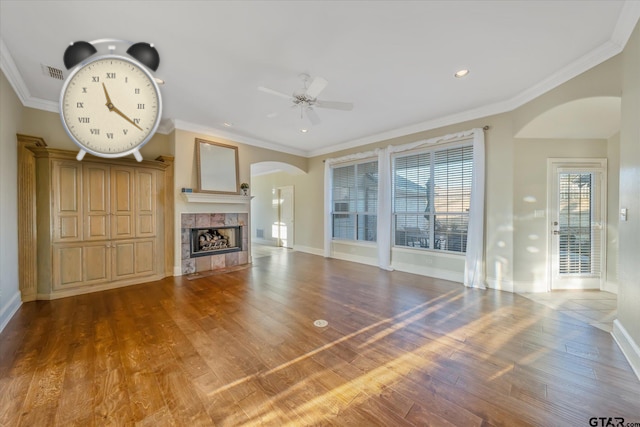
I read {"hour": 11, "minute": 21}
